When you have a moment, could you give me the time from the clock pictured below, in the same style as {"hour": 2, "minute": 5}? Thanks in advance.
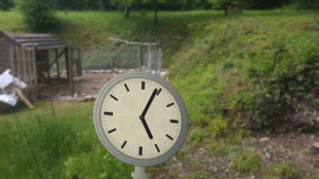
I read {"hour": 5, "minute": 4}
